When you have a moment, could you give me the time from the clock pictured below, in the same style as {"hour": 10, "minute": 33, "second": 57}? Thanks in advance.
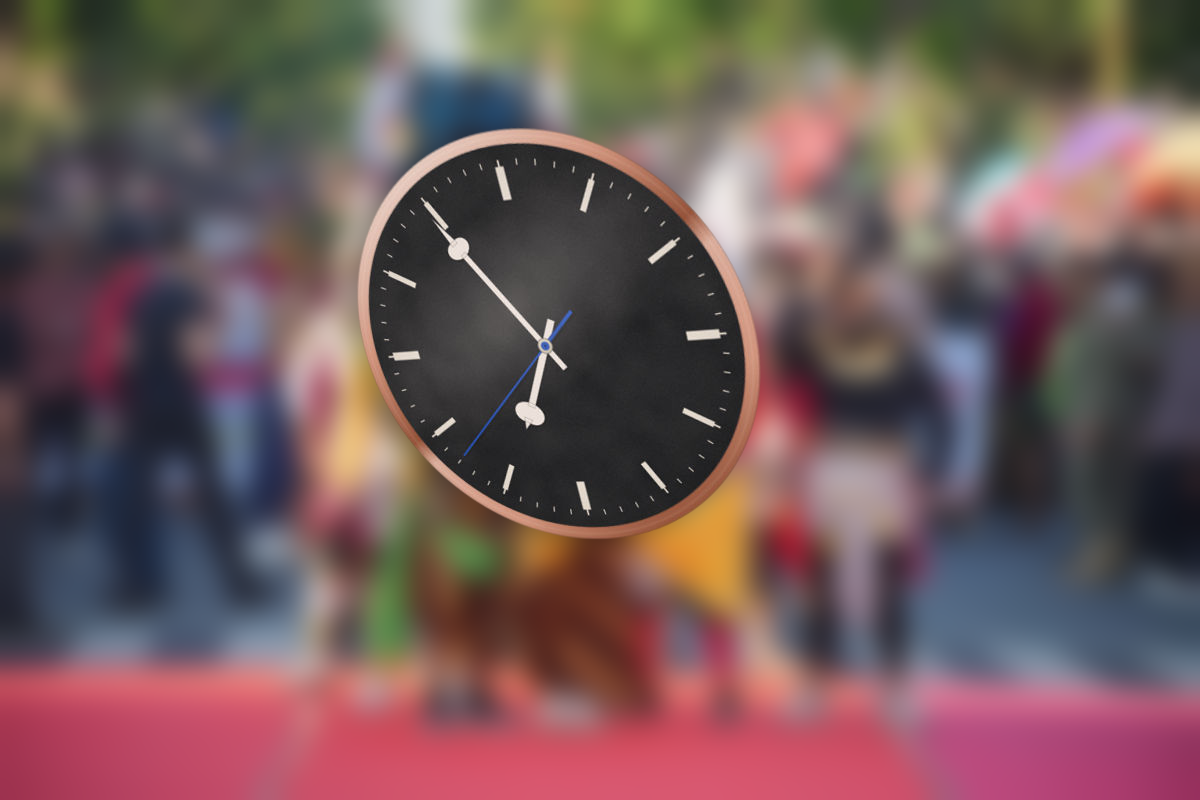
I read {"hour": 6, "minute": 54, "second": 38}
